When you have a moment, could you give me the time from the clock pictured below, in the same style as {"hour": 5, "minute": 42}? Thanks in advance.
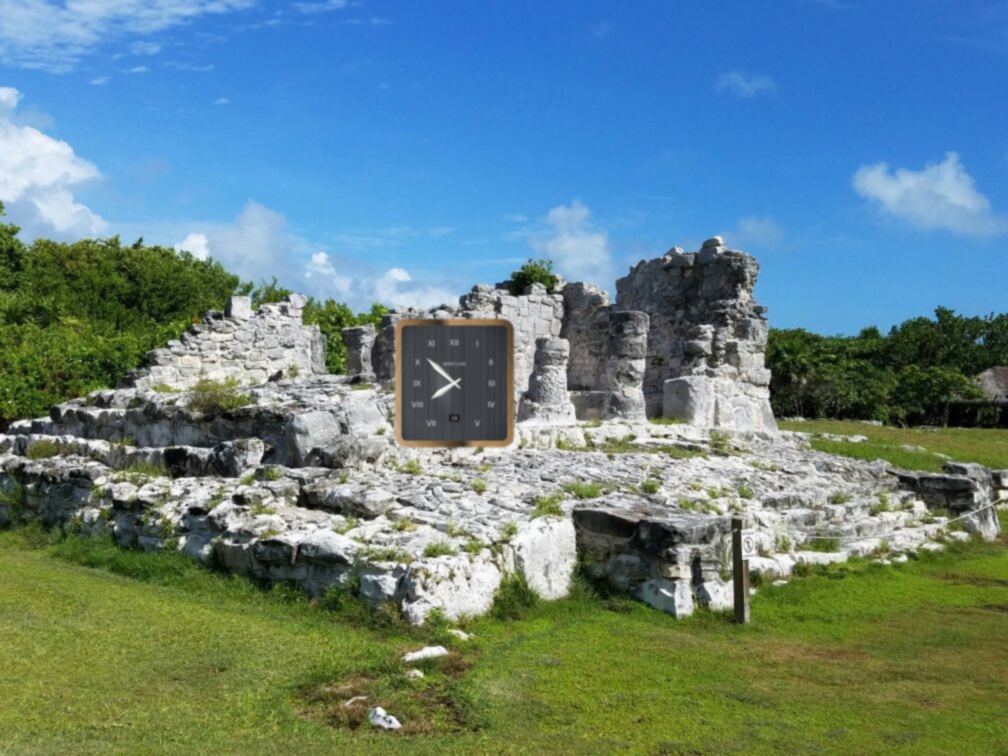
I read {"hour": 7, "minute": 52}
